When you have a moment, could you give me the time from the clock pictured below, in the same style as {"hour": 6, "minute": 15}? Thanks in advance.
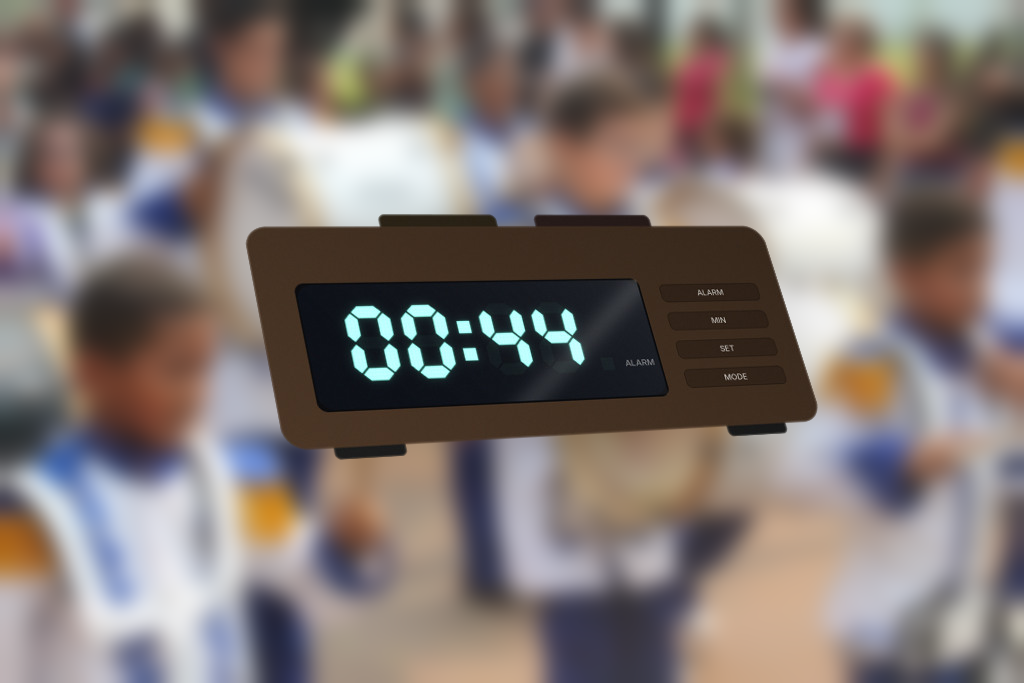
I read {"hour": 0, "minute": 44}
